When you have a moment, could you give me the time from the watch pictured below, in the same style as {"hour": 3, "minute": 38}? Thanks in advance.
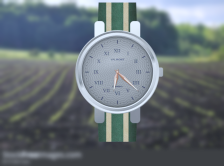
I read {"hour": 6, "minute": 22}
